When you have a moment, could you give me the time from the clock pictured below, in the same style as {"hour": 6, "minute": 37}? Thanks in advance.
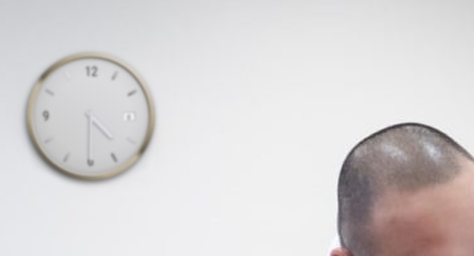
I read {"hour": 4, "minute": 30}
